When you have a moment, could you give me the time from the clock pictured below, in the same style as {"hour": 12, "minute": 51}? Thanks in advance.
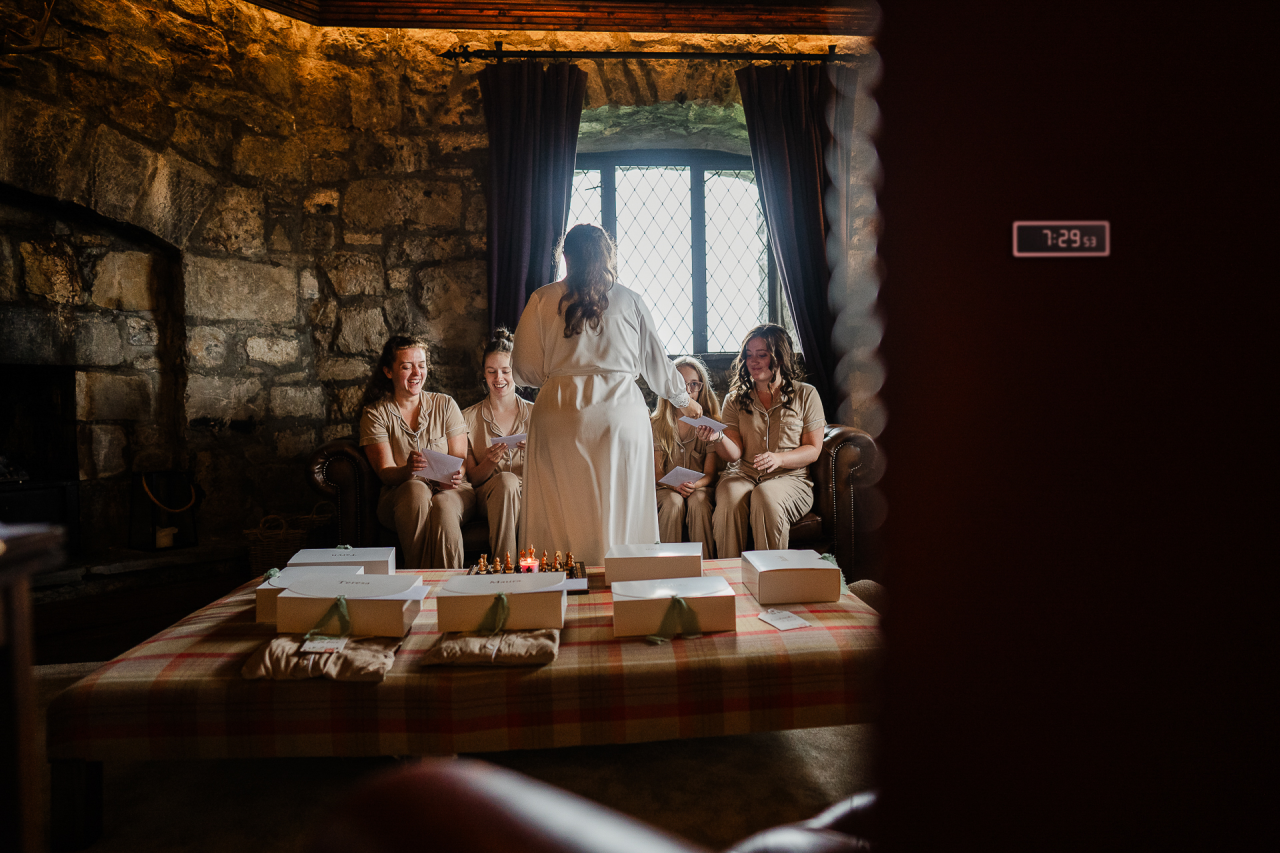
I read {"hour": 7, "minute": 29}
